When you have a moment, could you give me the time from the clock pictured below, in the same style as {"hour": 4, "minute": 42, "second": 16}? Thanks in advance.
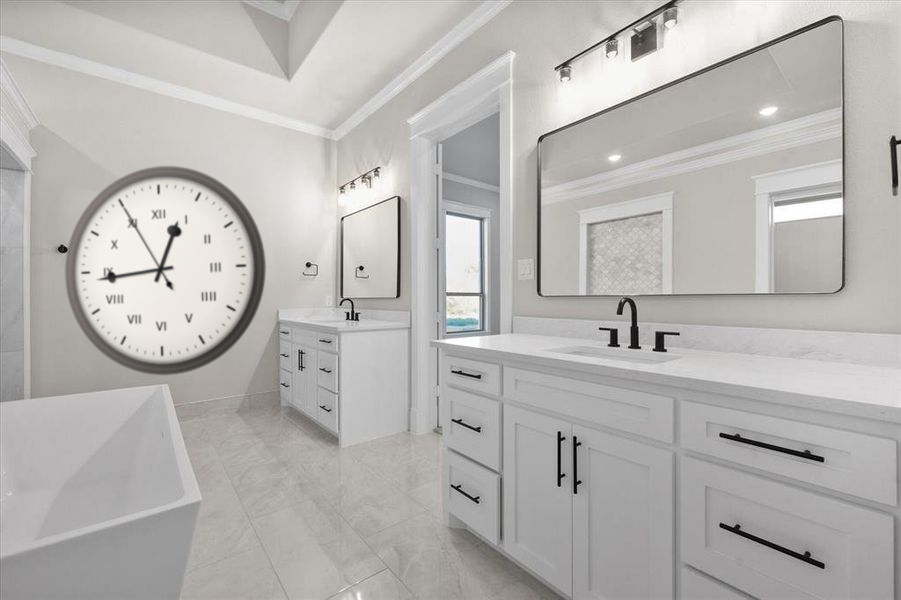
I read {"hour": 12, "minute": 43, "second": 55}
